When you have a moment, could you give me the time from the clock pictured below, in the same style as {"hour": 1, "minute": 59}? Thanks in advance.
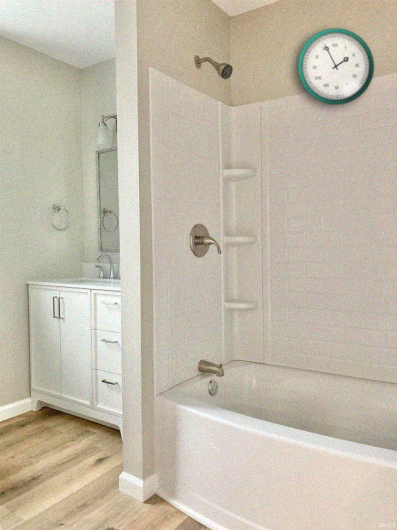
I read {"hour": 1, "minute": 56}
